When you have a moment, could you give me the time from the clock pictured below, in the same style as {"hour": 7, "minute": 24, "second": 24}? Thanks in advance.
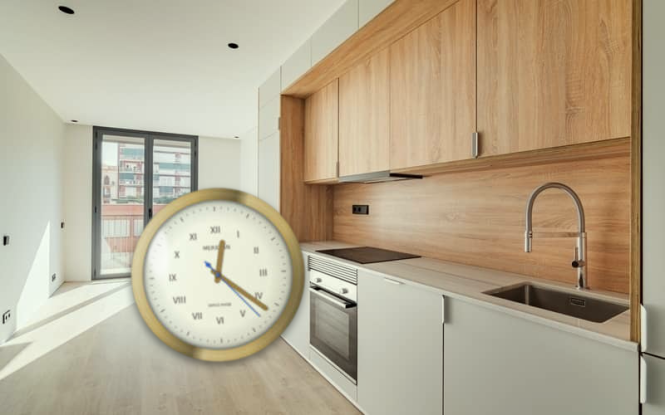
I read {"hour": 12, "minute": 21, "second": 23}
